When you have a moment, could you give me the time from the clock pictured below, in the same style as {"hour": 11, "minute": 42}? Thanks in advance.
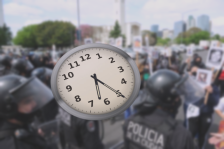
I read {"hour": 6, "minute": 25}
